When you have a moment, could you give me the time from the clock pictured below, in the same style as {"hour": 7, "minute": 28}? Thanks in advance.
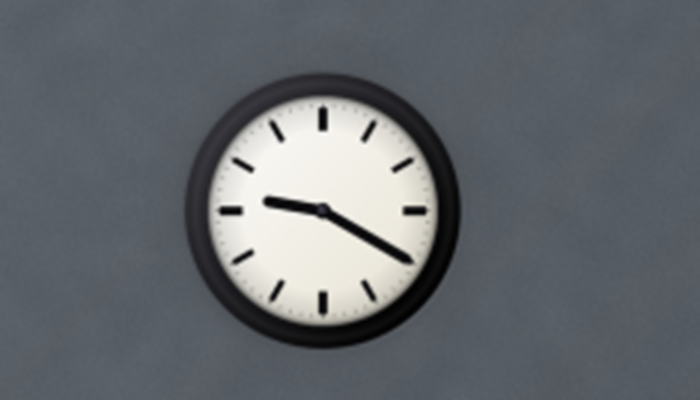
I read {"hour": 9, "minute": 20}
